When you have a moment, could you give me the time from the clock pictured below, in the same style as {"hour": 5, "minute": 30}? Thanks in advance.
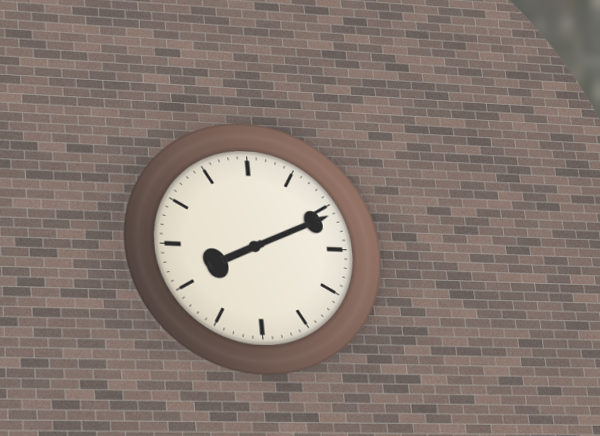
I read {"hour": 8, "minute": 11}
